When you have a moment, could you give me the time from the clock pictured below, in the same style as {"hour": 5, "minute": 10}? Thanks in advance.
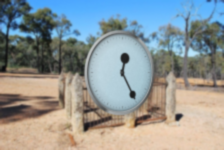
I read {"hour": 12, "minute": 25}
